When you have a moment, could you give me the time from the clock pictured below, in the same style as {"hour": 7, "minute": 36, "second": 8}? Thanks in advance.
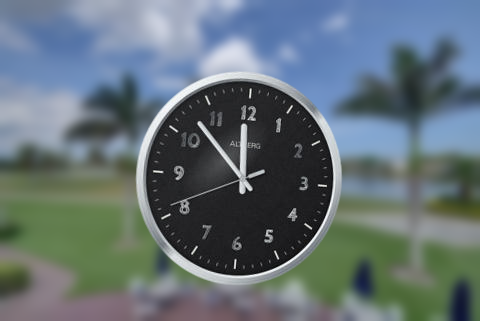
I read {"hour": 11, "minute": 52, "second": 41}
